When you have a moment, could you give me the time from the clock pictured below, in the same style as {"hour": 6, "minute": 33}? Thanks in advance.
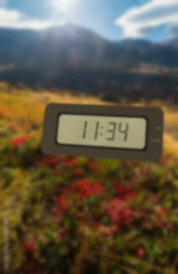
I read {"hour": 11, "minute": 34}
